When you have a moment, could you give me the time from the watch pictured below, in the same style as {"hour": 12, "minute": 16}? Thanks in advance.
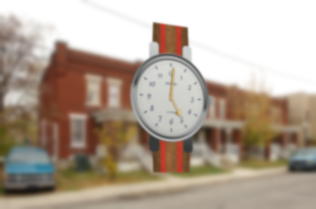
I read {"hour": 5, "minute": 1}
